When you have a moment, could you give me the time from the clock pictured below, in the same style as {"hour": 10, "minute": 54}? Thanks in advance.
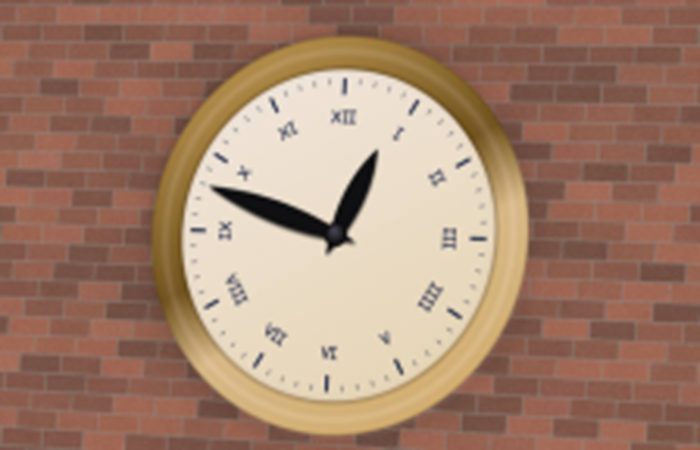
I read {"hour": 12, "minute": 48}
